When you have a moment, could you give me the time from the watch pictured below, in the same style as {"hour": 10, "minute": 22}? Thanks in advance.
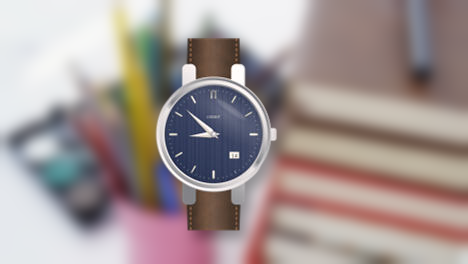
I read {"hour": 8, "minute": 52}
